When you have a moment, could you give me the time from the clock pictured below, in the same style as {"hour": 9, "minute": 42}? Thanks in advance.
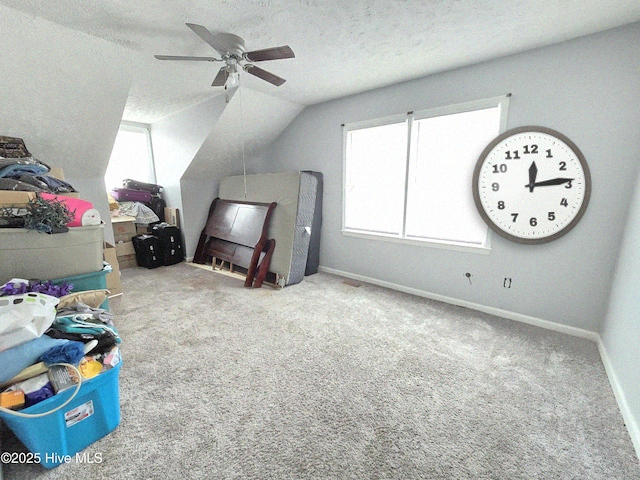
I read {"hour": 12, "minute": 14}
